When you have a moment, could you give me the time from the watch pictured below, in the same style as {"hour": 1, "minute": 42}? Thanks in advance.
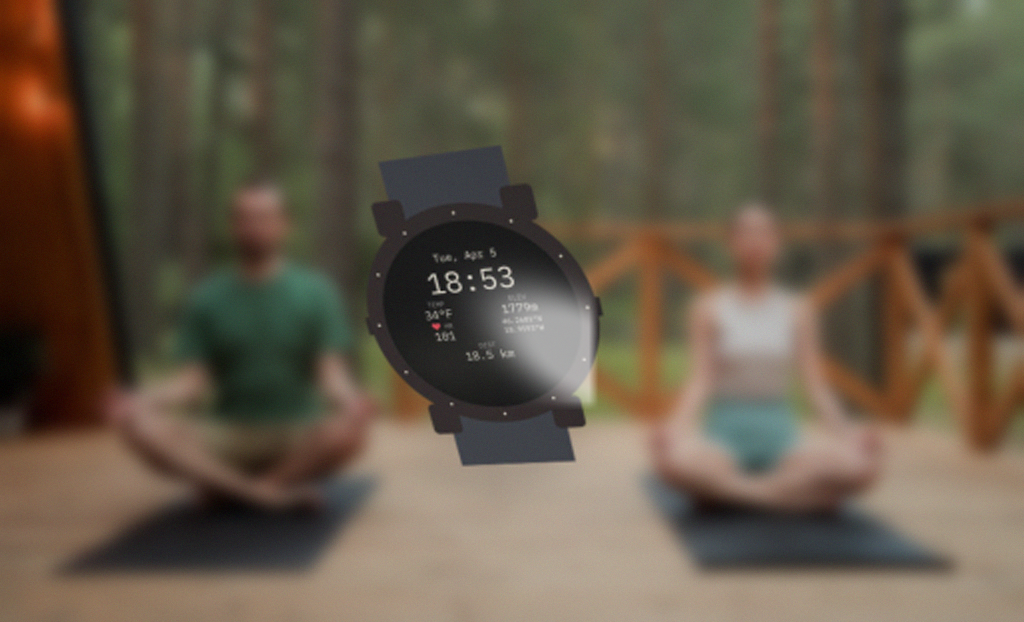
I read {"hour": 18, "minute": 53}
